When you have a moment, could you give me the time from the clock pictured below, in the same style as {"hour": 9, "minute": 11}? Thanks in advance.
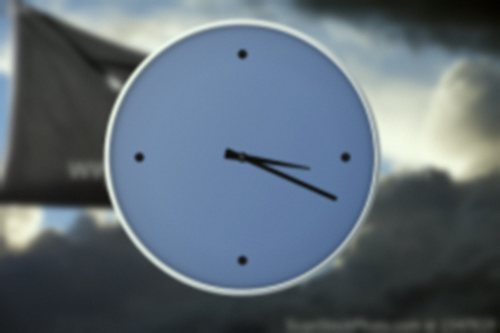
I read {"hour": 3, "minute": 19}
